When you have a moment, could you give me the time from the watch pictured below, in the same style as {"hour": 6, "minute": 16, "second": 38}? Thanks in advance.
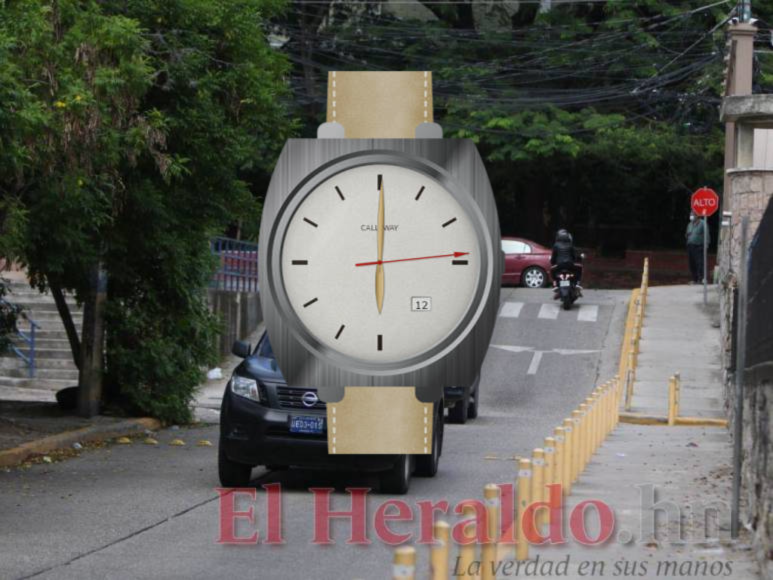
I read {"hour": 6, "minute": 0, "second": 14}
